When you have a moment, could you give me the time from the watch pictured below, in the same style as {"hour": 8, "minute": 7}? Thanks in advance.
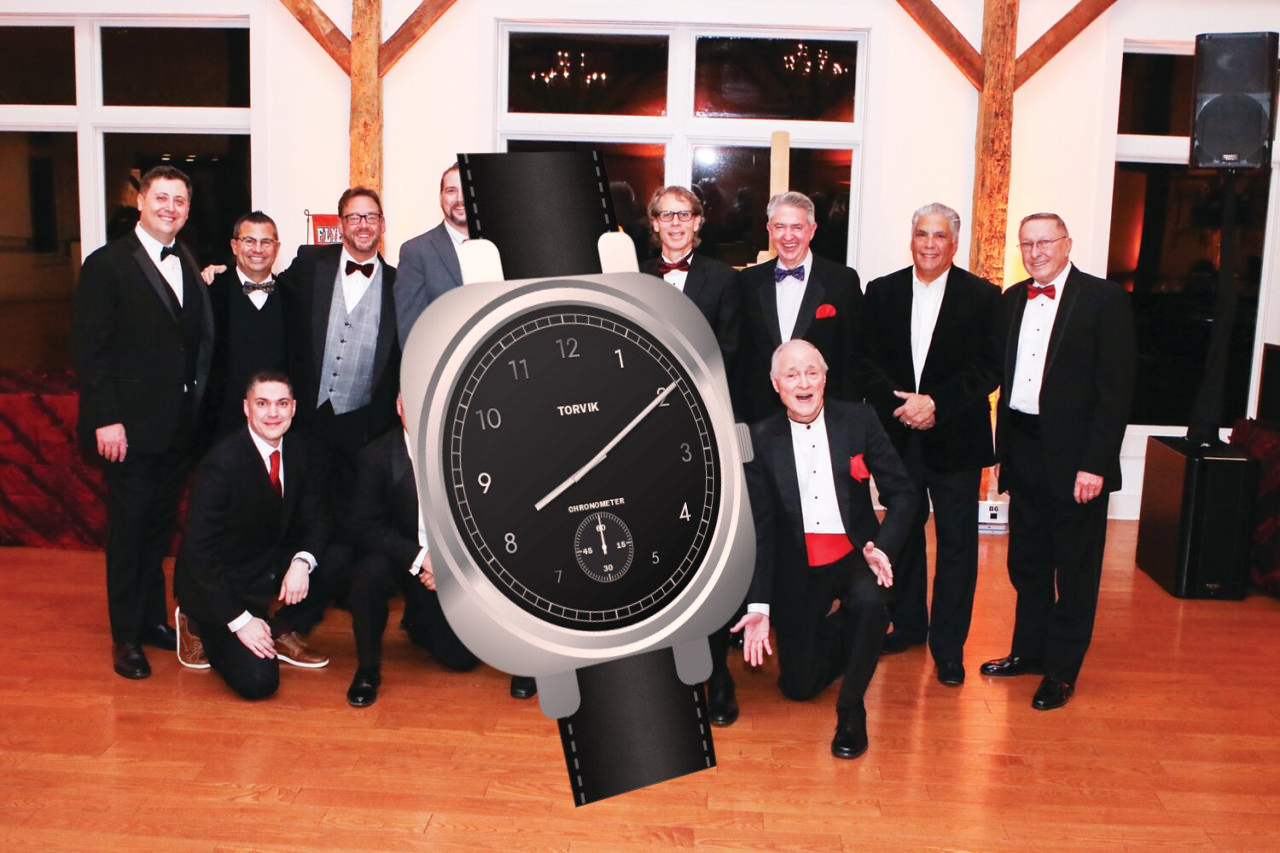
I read {"hour": 8, "minute": 10}
